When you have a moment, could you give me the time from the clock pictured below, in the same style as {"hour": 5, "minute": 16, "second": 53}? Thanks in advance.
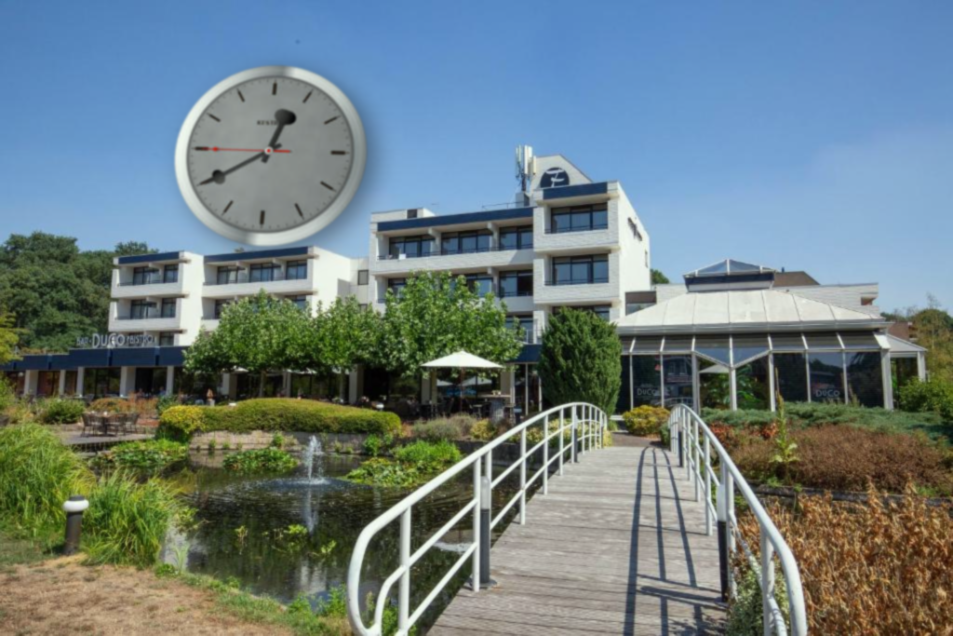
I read {"hour": 12, "minute": 39, "second": 45}
